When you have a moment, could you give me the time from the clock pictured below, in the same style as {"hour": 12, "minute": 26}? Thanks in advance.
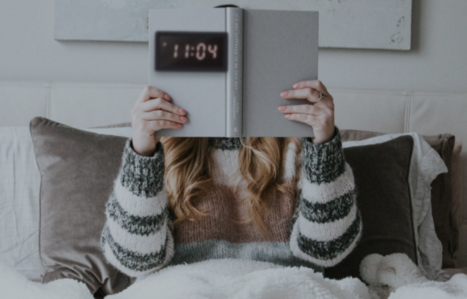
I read {"hour": 11, "minute": 4}
